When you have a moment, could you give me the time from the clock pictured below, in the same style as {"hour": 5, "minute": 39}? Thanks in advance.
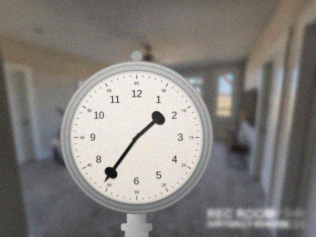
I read {"hour": 1, "minute": 36}
